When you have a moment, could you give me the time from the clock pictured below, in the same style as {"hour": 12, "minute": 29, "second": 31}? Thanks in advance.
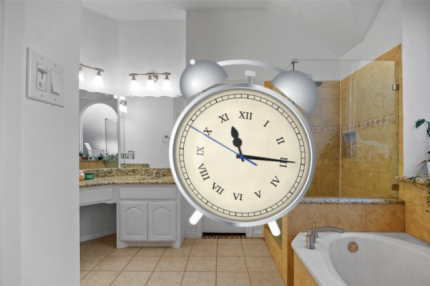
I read {"hour": 11, "minute": 14, "second": 49}
